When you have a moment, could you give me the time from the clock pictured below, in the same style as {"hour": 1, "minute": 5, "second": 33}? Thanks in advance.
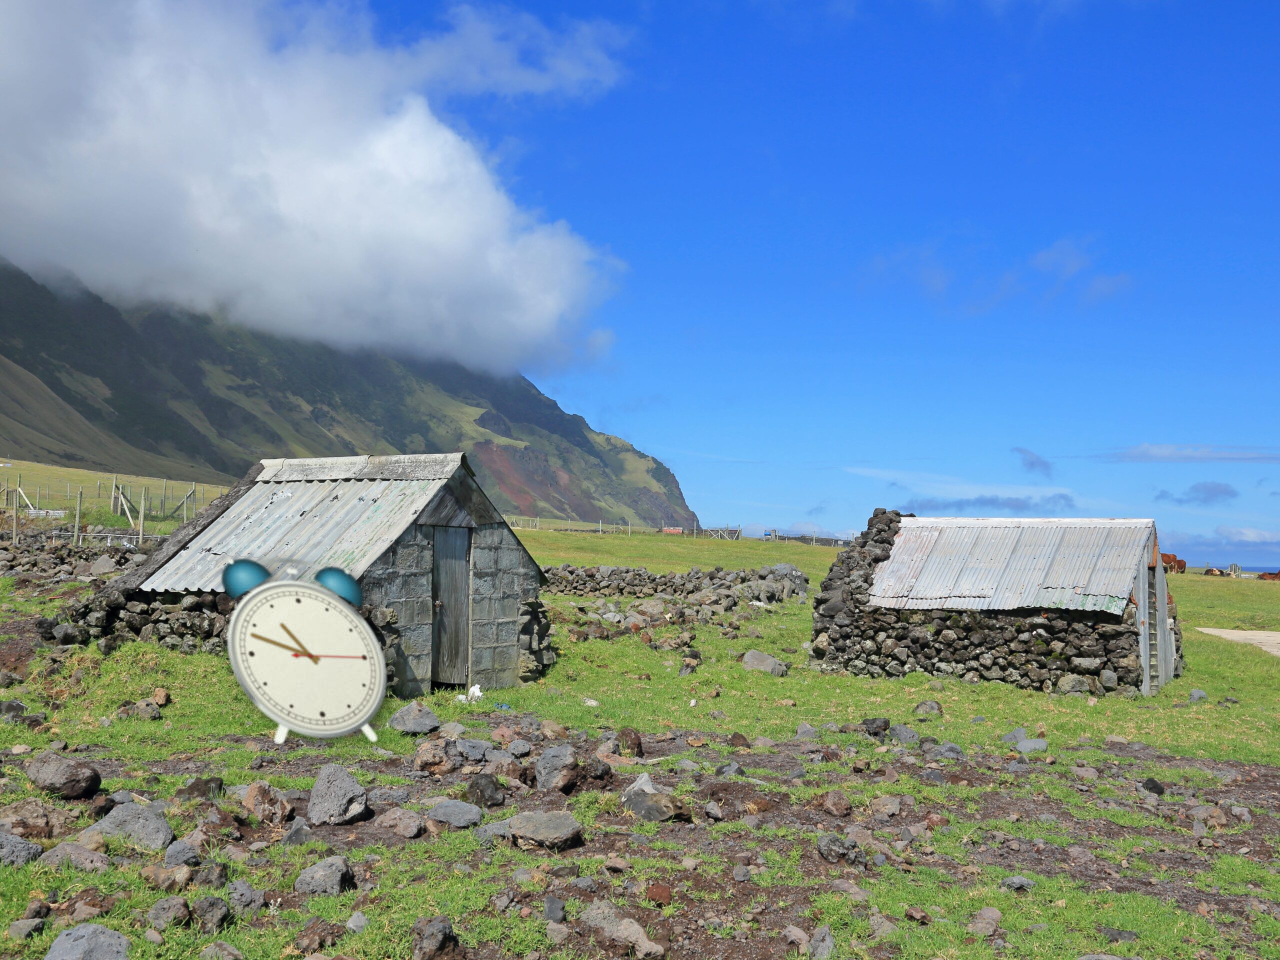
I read {"hour": 10, "minute": 48, "second": 15}
